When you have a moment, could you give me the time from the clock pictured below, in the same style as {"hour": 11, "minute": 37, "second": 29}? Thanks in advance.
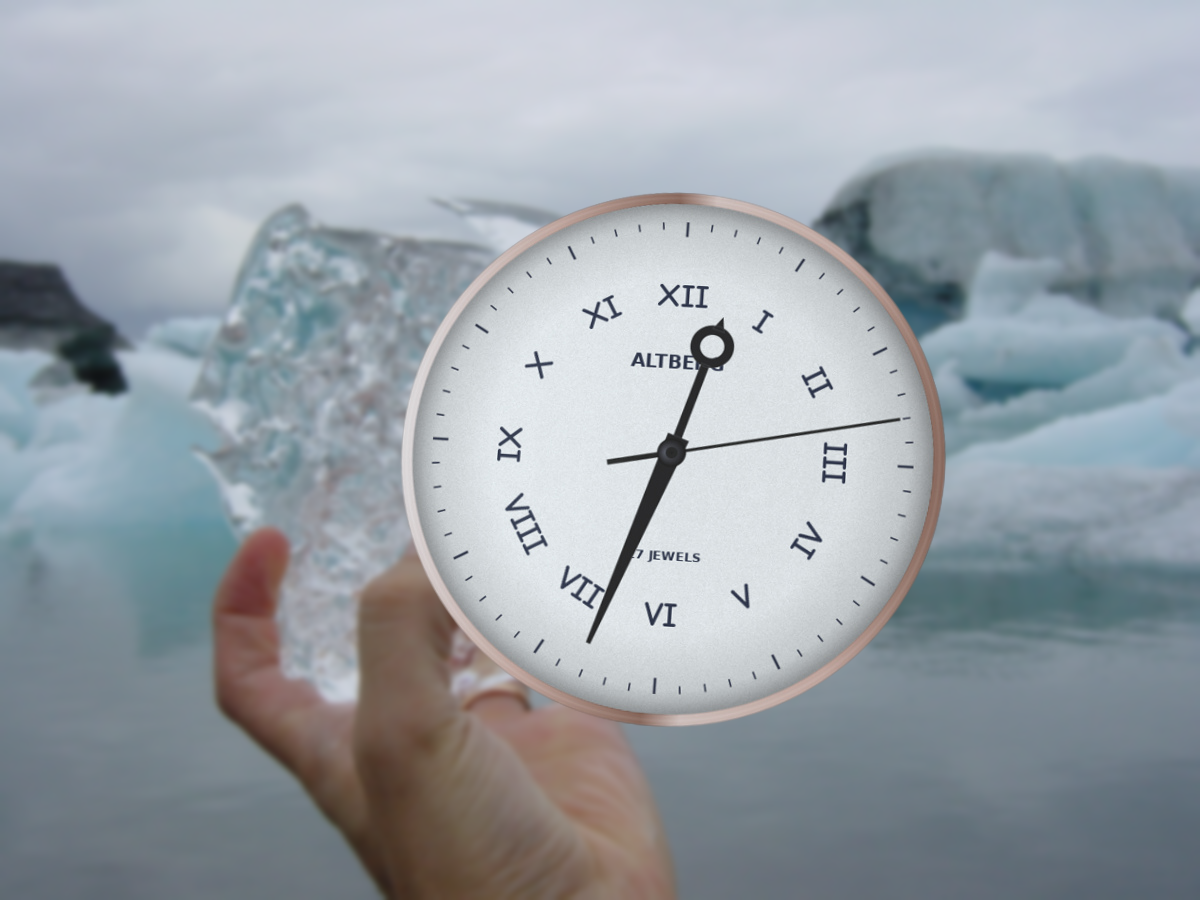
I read {"hour": 12, "minute": 33, "second": 13}
